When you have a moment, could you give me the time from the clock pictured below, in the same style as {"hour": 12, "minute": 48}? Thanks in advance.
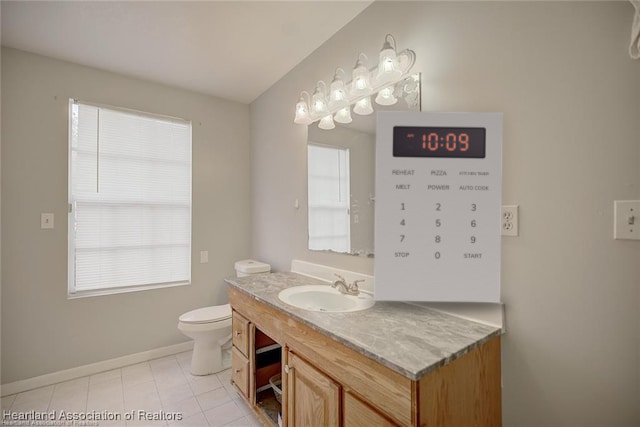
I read {"hour": 10, "minute": 9}
